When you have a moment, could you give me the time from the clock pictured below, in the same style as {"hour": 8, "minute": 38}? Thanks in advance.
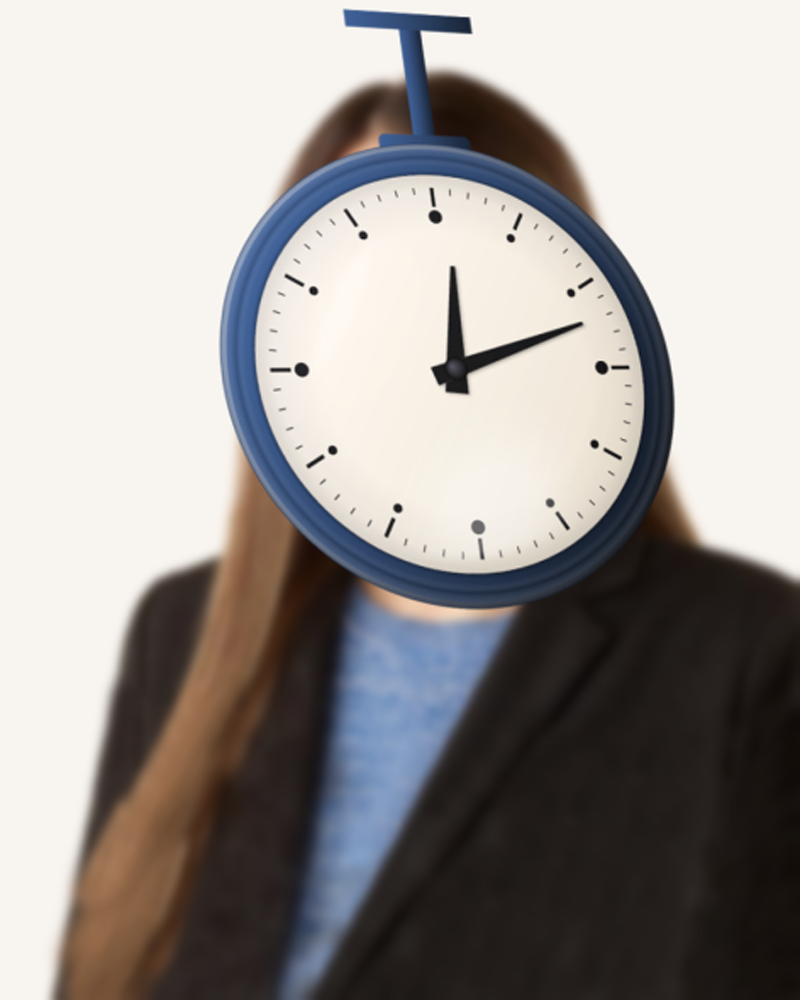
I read {"hour": 12, "minute": 12}
